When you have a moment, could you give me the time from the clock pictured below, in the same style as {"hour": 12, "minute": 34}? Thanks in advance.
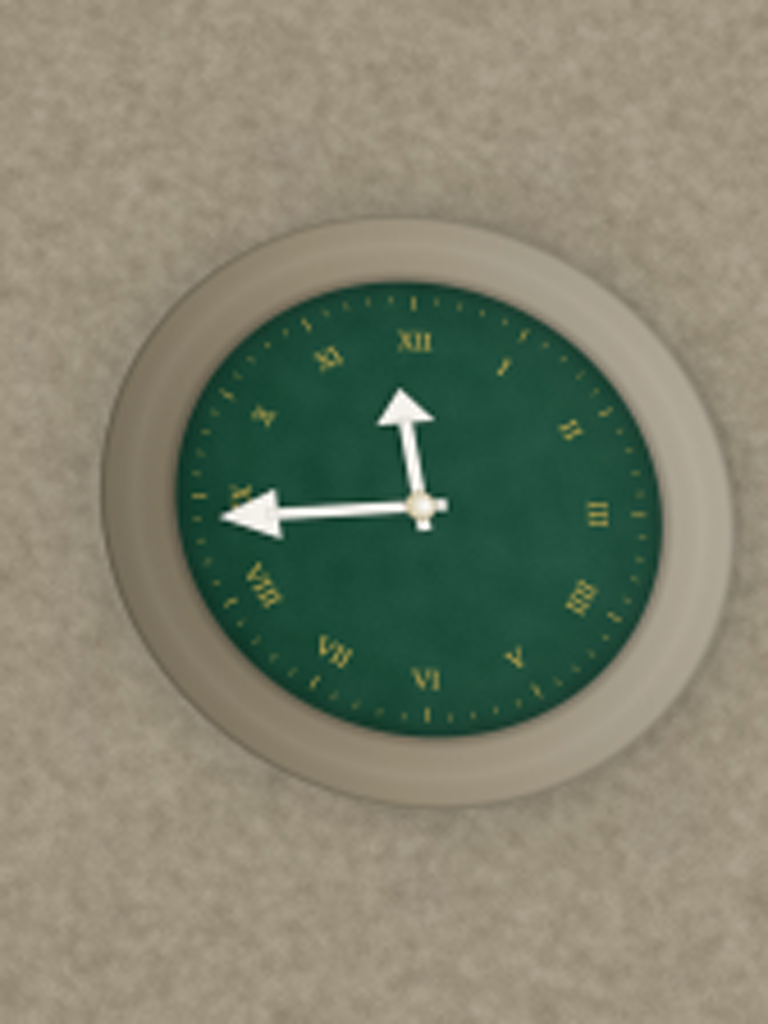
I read {"hour": 11, "minute": 44}
